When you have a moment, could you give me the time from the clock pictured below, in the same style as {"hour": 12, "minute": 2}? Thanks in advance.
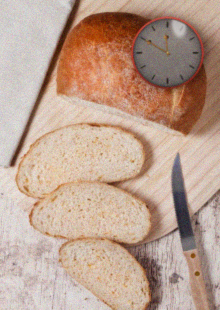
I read {"hour": 11, "minute": 50}
